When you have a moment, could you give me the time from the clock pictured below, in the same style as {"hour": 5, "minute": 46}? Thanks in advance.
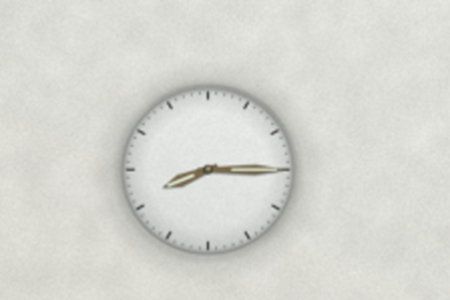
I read {"hour": 8, "minute": 15}
